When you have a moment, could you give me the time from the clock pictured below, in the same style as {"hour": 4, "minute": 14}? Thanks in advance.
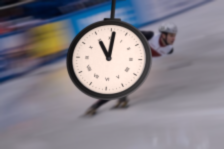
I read {"hour": 11, "minute": 1}
